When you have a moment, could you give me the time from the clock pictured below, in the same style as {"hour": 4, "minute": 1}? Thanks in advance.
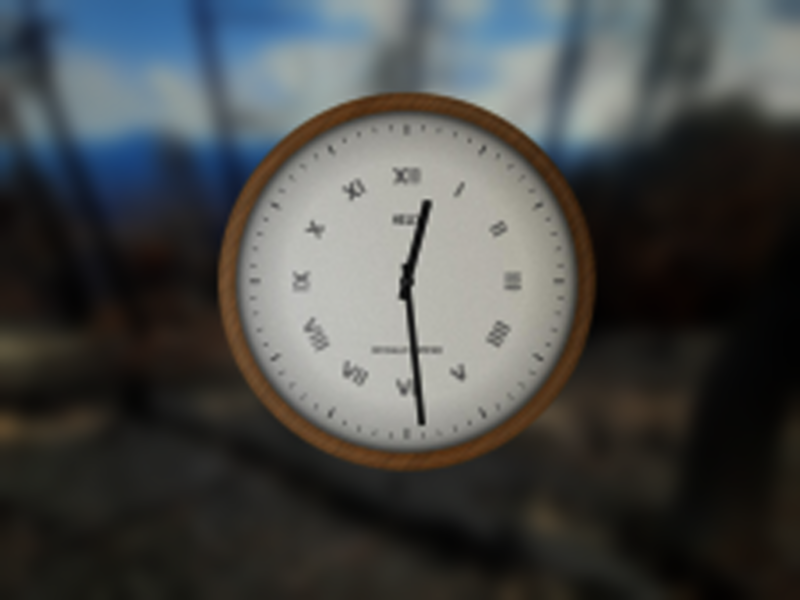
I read {"hour": 12, "minute": 29}
